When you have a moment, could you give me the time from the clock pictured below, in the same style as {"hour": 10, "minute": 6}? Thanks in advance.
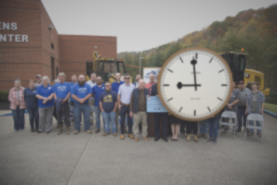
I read {"hour": 8, "minute": 59}
